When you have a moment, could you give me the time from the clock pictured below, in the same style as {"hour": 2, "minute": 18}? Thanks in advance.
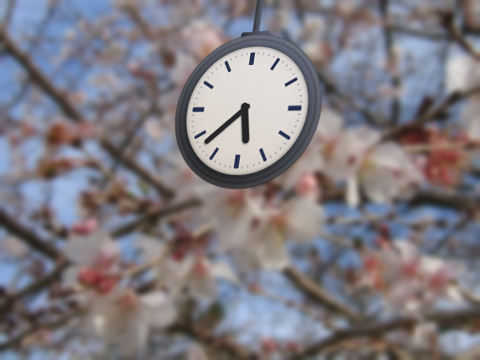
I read {"hour": 5, "minute": 38}
